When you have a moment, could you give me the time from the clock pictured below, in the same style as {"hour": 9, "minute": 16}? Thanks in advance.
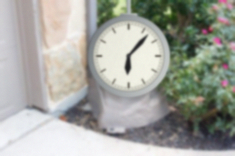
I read {"hour": 6, "minute": 7}
